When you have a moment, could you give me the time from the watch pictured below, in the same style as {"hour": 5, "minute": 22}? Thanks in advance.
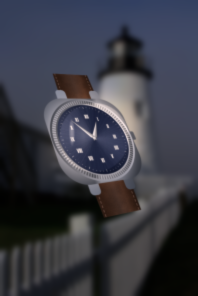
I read {"hour": 12, "minute": 53}
